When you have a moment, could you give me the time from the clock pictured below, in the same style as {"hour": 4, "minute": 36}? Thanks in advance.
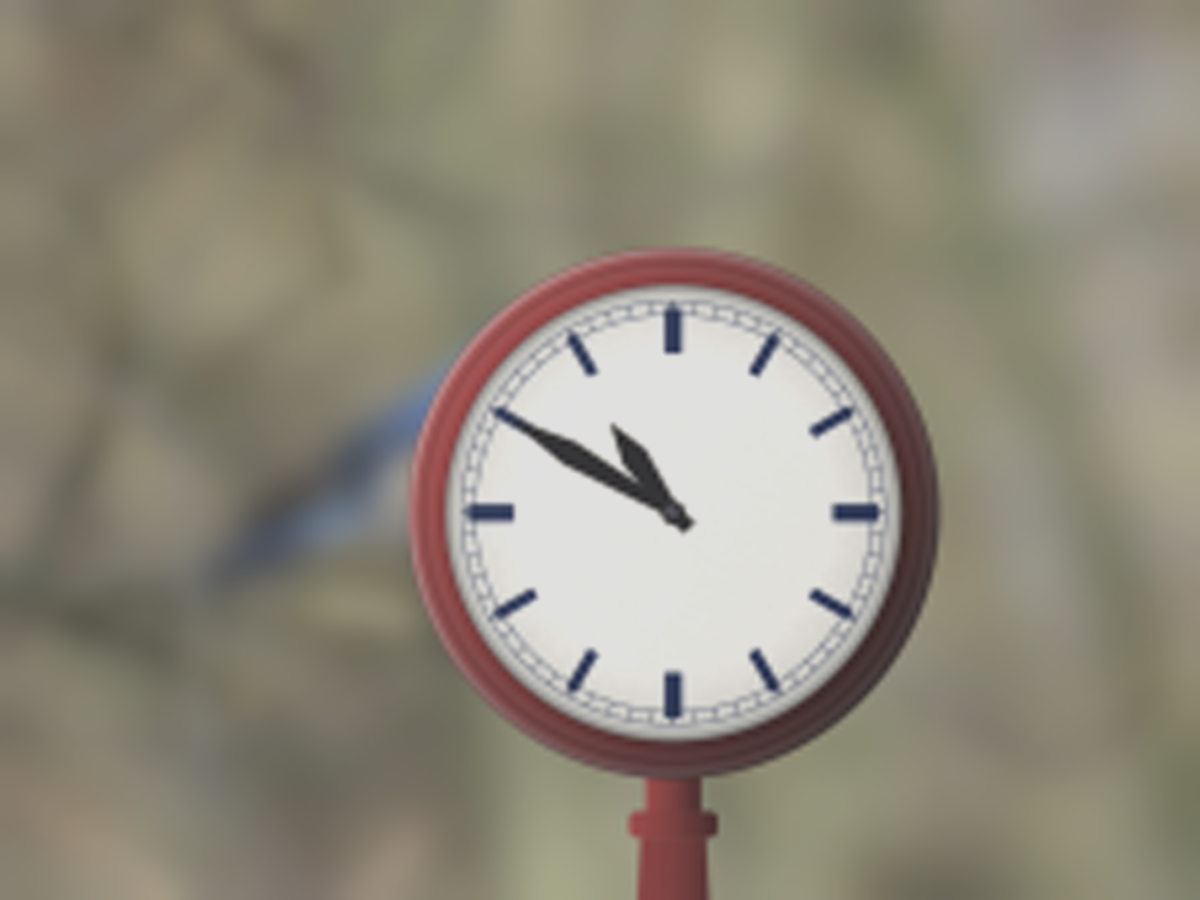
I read {"hour": 10, "minute": 50}
